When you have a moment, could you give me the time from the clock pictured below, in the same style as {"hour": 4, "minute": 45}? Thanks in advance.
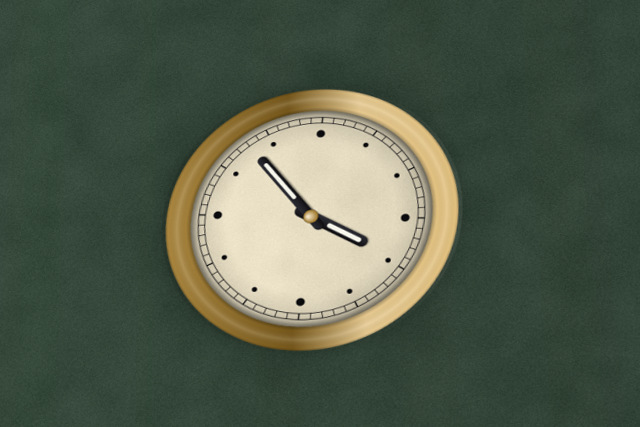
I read {"hour": 3, "minute": 53}
